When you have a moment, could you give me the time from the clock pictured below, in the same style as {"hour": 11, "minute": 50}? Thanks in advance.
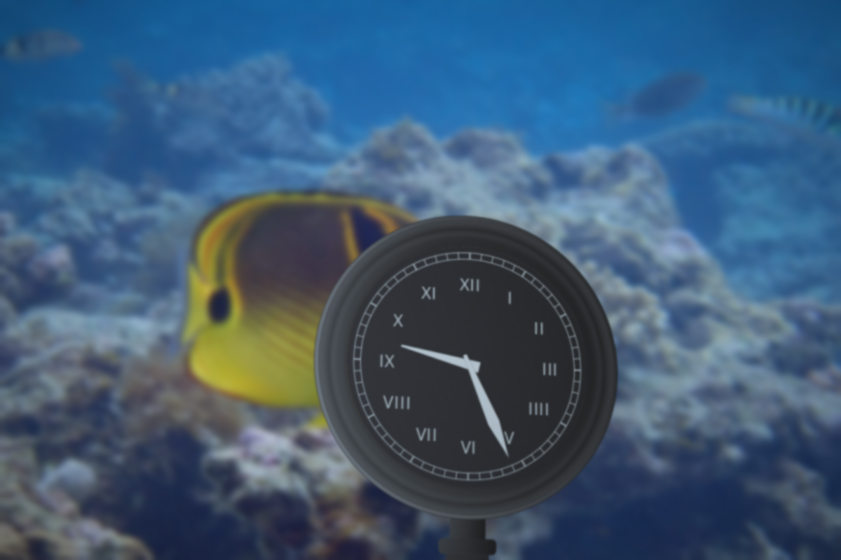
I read {"hour": 9, "minute": 26}
